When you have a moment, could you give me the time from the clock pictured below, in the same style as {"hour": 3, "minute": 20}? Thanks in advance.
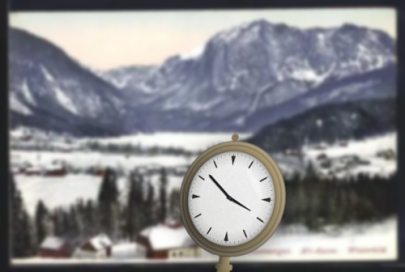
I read {"hour": 3, "minute": 52}
